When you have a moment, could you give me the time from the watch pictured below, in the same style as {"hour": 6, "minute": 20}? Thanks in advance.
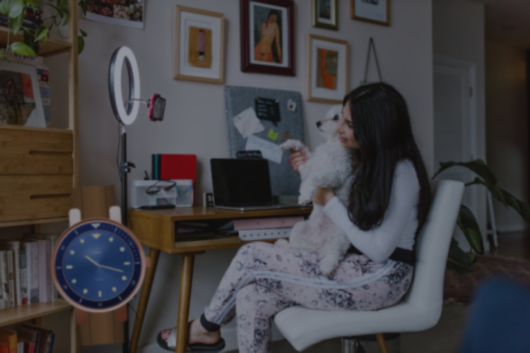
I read {"hour": 10, "minute": 18}
